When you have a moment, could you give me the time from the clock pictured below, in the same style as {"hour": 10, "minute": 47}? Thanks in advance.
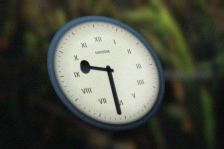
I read {"hour": 9, "minute": 31}
